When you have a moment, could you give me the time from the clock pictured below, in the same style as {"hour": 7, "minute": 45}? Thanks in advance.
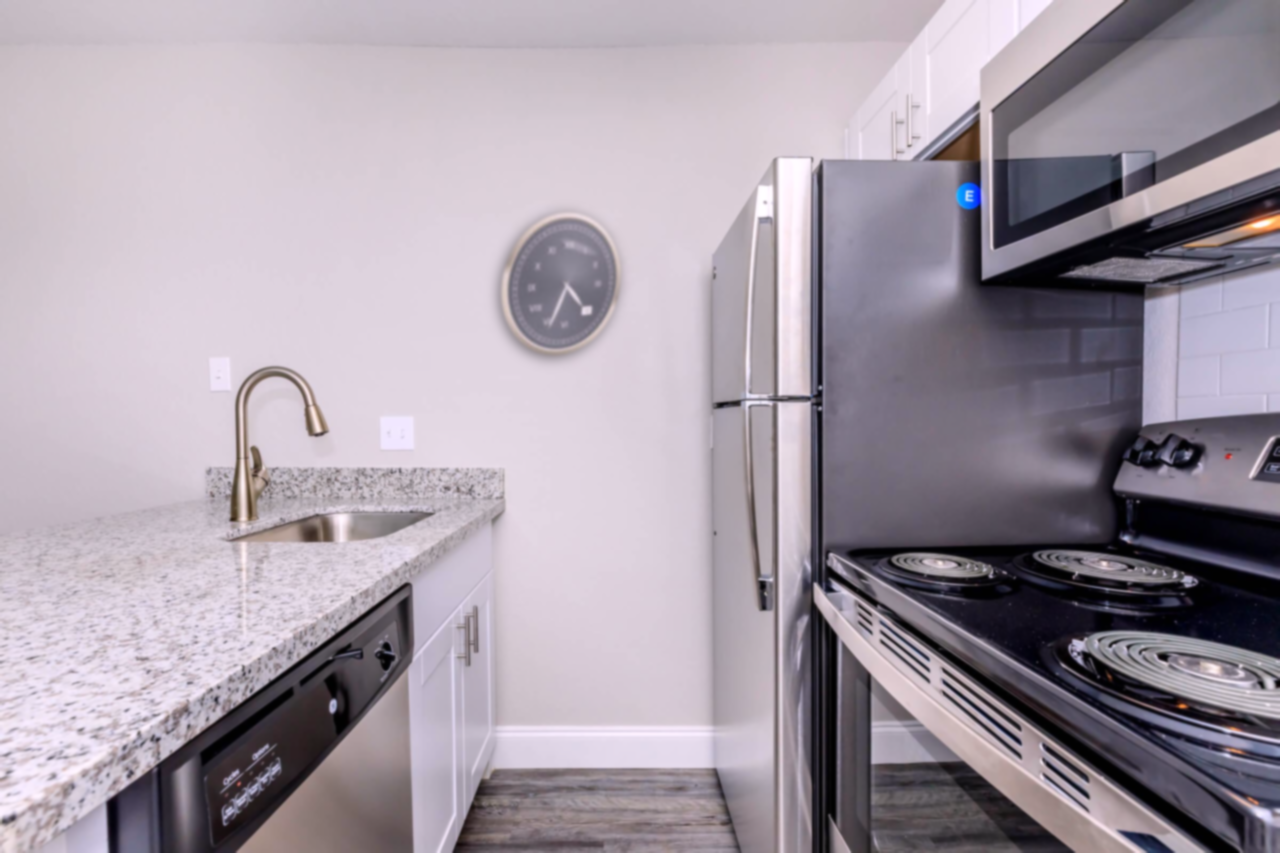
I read {"hour": 4, "minute": 34}
